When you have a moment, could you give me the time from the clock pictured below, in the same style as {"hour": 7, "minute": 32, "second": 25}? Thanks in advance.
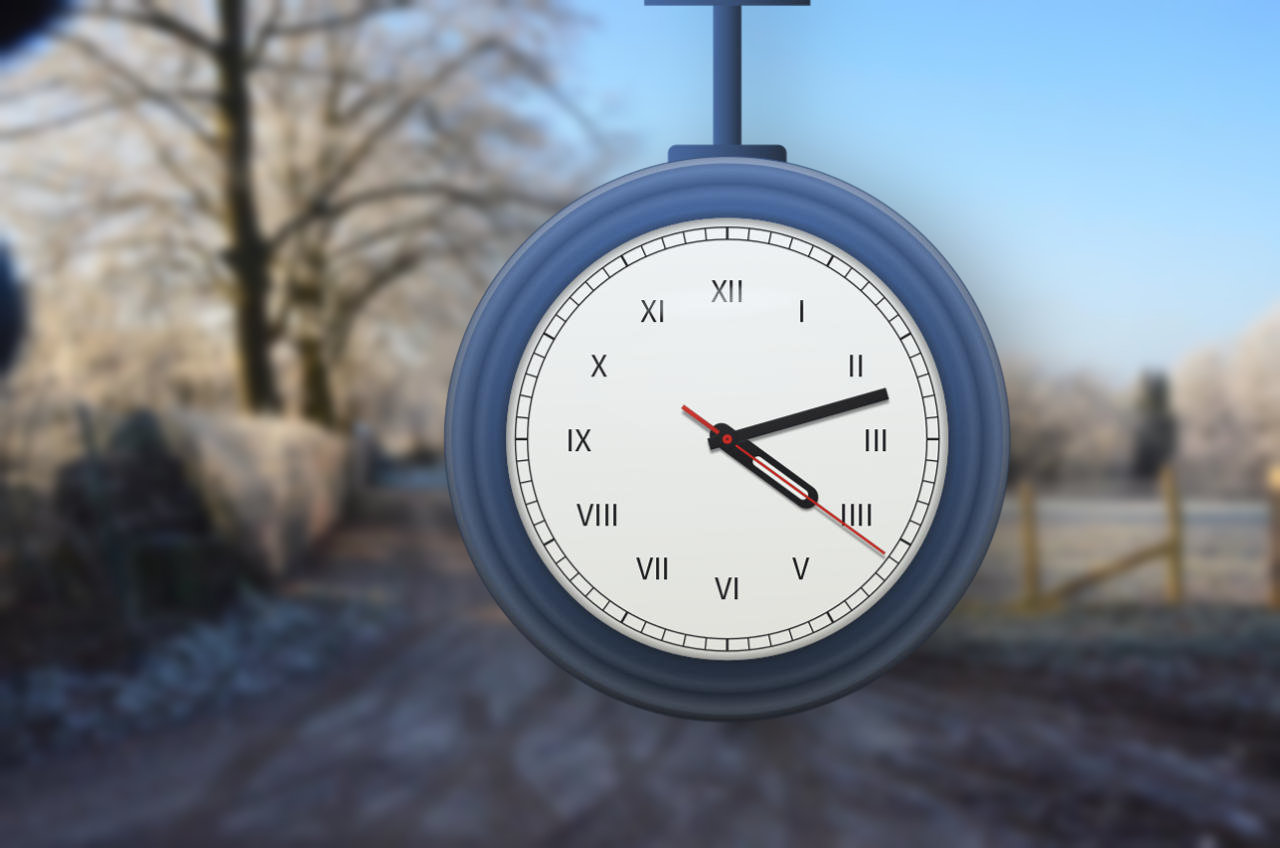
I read {"hour": 4, "minute": 12, "second": 21}
